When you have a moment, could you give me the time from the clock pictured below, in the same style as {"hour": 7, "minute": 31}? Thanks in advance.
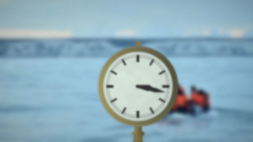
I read {"hour": 3, "minute": 17}
